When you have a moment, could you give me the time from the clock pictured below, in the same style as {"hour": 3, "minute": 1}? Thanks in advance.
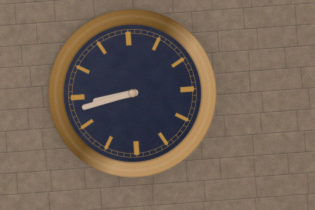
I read {"hour": 8, "minute": 43}
